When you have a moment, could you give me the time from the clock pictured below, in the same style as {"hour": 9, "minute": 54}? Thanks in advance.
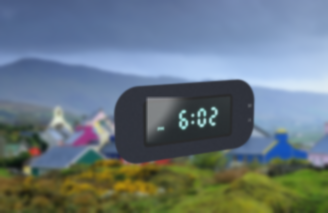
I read {"hour": 6, "minute": 2}
